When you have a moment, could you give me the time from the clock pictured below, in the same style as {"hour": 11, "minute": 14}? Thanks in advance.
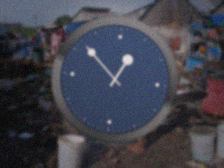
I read {"hour": 12, "minute": 52}
